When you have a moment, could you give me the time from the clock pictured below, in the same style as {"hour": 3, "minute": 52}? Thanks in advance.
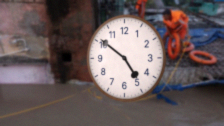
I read {"hour": 4, "minute": 51}
